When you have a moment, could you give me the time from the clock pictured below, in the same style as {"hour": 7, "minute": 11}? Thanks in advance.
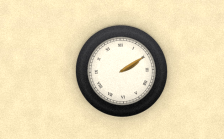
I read {"hour": 2, "minute": 10}
